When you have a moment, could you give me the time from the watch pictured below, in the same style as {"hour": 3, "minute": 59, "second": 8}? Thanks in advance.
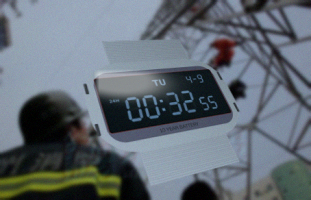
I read {"hour": 0, "minute": 32, "second": 55}
